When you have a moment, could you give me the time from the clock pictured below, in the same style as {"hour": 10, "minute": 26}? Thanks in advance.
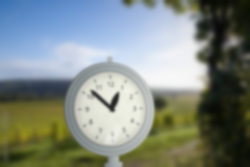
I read {"hour": 12, "minute": 52}
